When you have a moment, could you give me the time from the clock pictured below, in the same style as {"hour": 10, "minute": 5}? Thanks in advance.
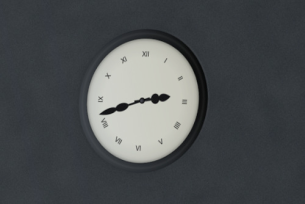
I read {"hour": 2, "minute": 42}
